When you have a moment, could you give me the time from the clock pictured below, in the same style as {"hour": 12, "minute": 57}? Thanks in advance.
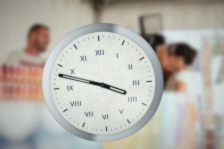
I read {"hour": 3, "minute": 48}
